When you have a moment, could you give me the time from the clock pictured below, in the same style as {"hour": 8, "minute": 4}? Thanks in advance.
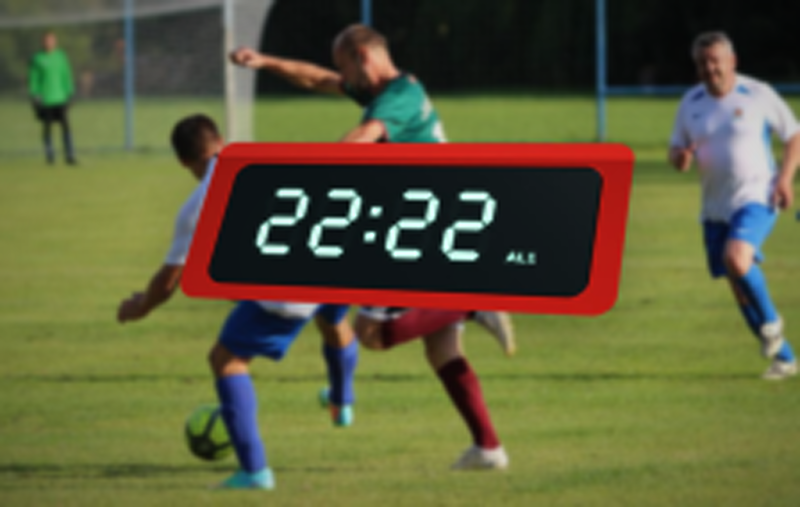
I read {"hour": 22, "minute": 22}
